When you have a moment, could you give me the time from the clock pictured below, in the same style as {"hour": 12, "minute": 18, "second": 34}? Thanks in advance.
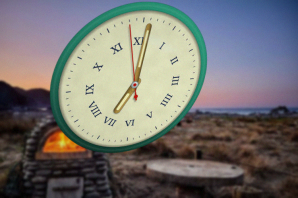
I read {"hour": 7, "minute": 0, "second": 58}
